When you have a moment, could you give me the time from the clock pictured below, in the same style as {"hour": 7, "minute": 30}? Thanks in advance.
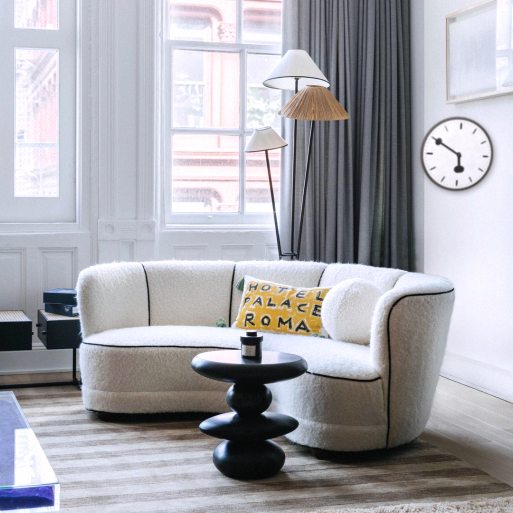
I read {"hour": 5, "minute": 50}
